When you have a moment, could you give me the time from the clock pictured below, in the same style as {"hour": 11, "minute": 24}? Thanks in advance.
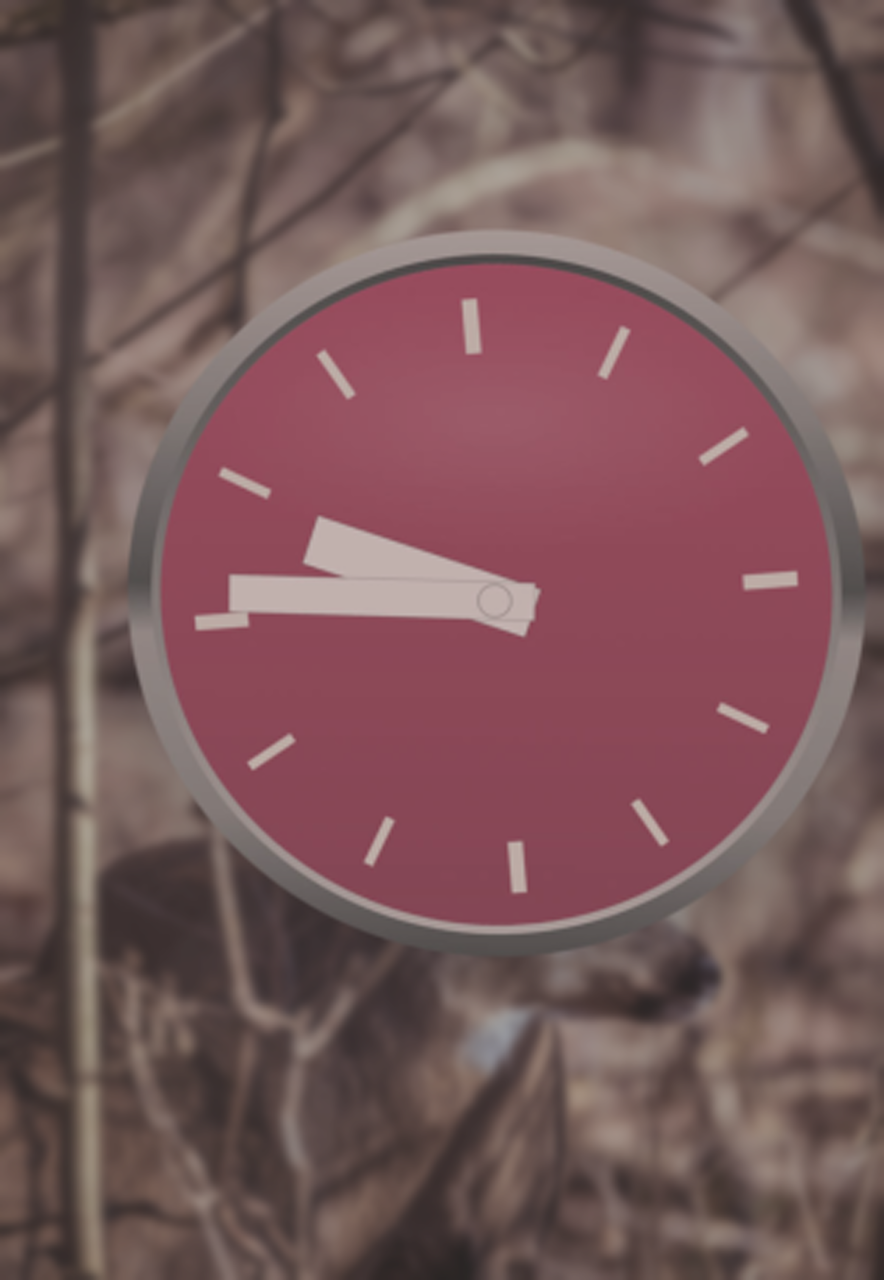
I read {"hour": 9, "minute": 46}
